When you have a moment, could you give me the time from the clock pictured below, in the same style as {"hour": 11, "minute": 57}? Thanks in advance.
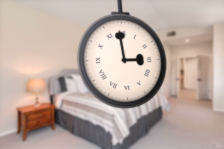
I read {"hour": 2, "minute": 59}
